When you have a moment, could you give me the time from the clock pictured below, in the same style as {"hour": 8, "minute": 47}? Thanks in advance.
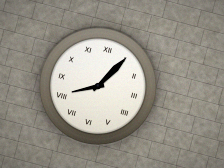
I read {"hour": 8, "minute": 5}
